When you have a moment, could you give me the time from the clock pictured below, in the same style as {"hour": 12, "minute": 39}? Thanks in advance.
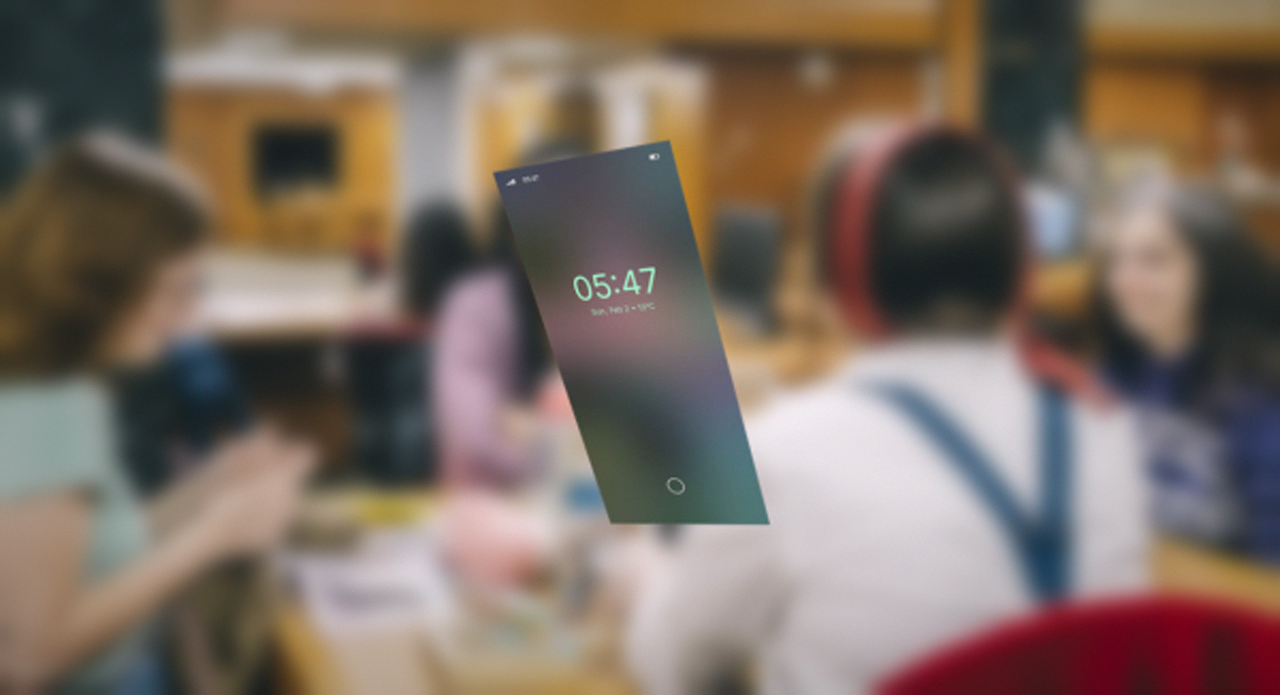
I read {"hour": 5, "minute": 47}
